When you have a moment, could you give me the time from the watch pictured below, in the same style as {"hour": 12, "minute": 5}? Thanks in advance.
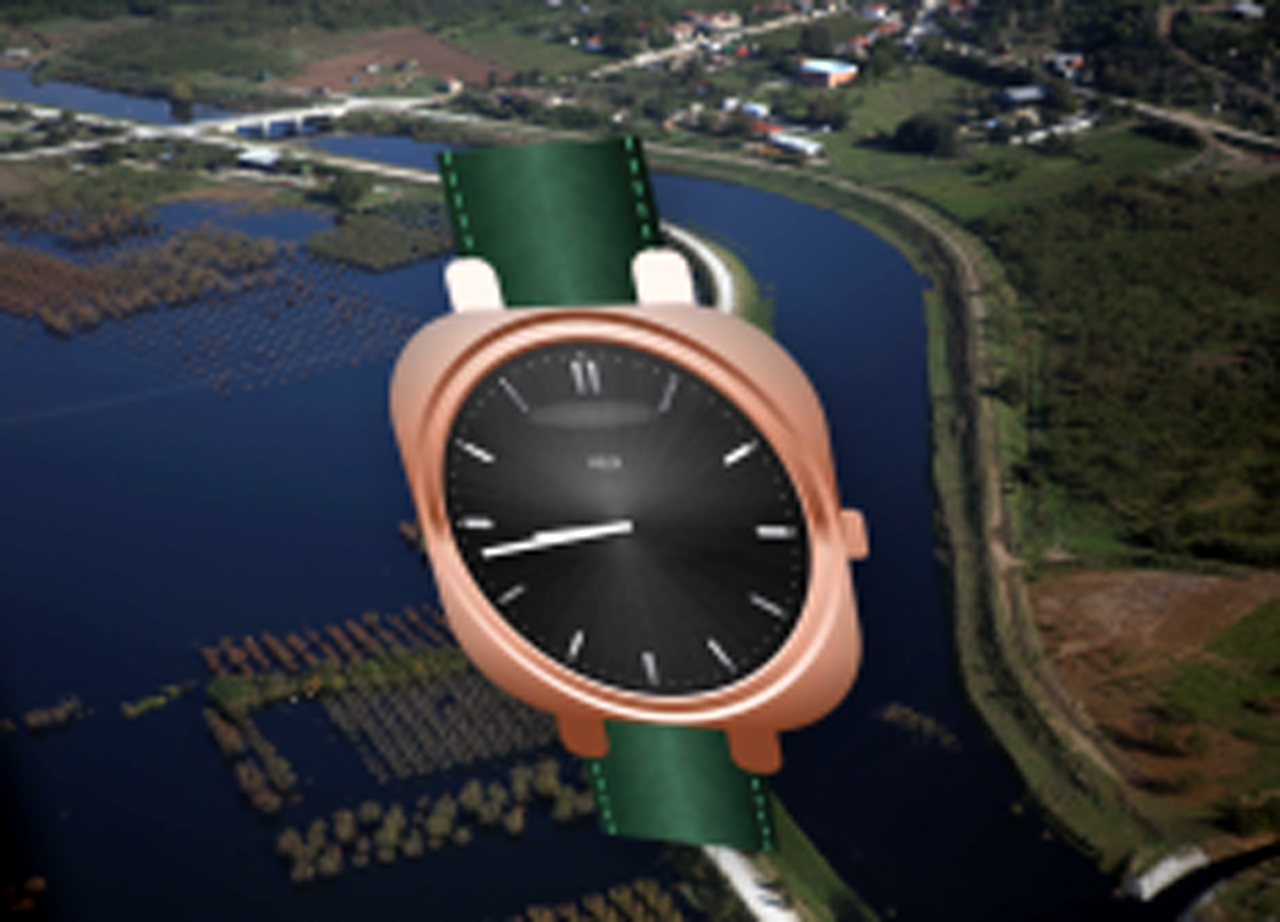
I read {"hour": 8, "minute": 43}
